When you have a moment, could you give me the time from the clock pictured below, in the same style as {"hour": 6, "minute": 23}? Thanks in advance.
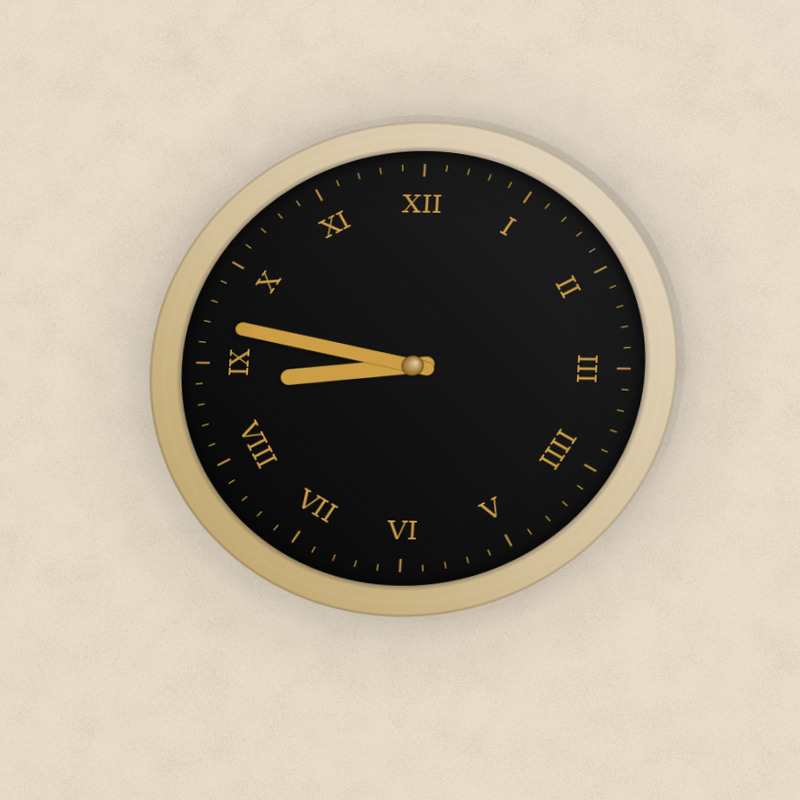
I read {"hour": 8, "minute": 47}
